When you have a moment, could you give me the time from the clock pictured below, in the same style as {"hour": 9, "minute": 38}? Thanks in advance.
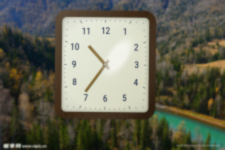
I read {"hour": 10, "minute": 36}
